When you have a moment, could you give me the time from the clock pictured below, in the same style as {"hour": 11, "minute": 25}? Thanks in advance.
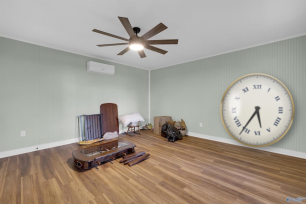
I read {"hour": 5, "minute": 36}
